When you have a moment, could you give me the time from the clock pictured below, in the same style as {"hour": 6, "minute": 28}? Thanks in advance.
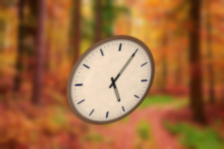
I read {"hour": 5, "minute": 5}
